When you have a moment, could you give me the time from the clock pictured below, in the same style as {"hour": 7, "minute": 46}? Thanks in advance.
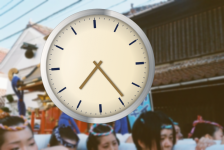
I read {"hour": 7, "minute": 24}
